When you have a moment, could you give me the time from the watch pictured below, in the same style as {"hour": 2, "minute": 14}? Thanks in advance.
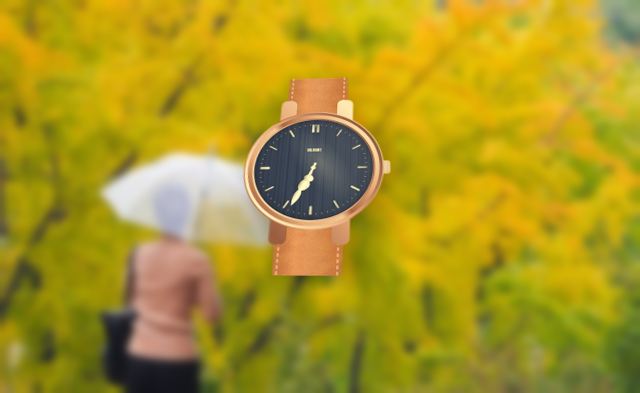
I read {"hour": 6, "minute": 34}
